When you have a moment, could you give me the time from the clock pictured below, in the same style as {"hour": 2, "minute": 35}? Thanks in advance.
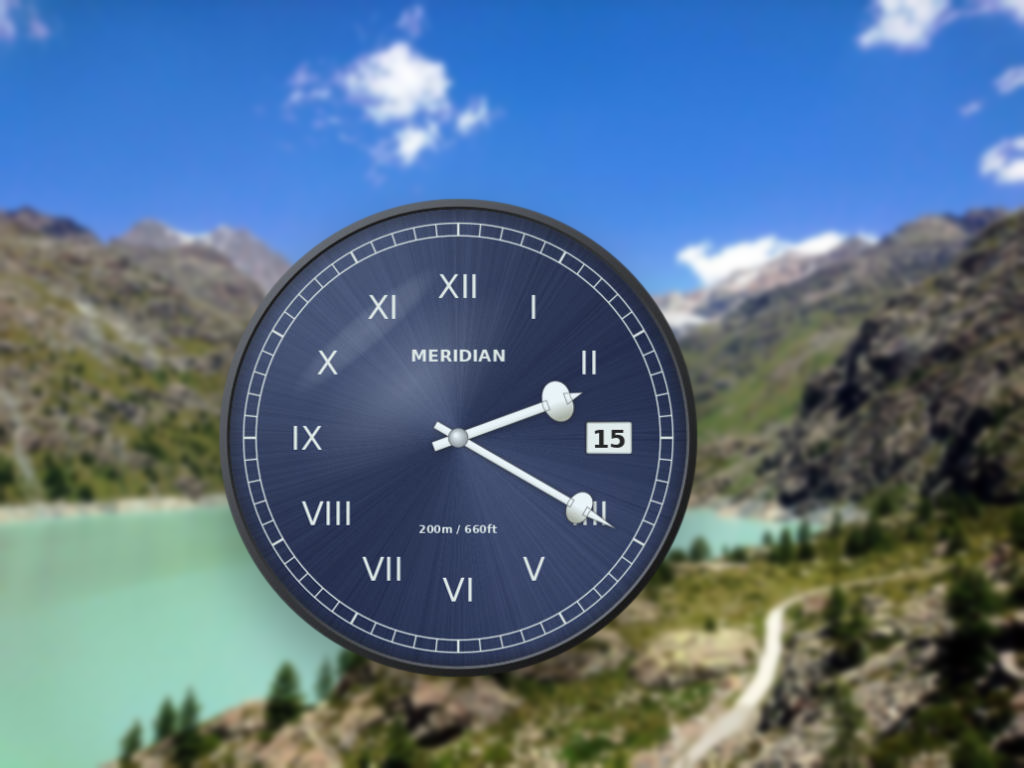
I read {"hour": 2, "minute": 20}
